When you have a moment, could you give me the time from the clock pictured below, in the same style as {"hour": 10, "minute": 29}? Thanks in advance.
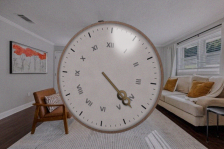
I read {"hour": 4, "minute": 22}
